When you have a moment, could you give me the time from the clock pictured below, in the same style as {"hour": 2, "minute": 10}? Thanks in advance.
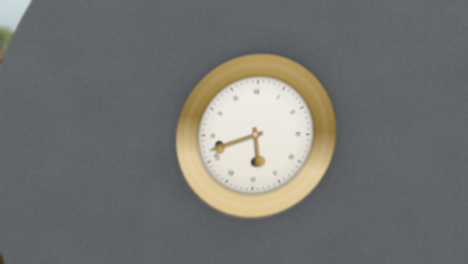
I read {"hour": 5, "minute": 42}
